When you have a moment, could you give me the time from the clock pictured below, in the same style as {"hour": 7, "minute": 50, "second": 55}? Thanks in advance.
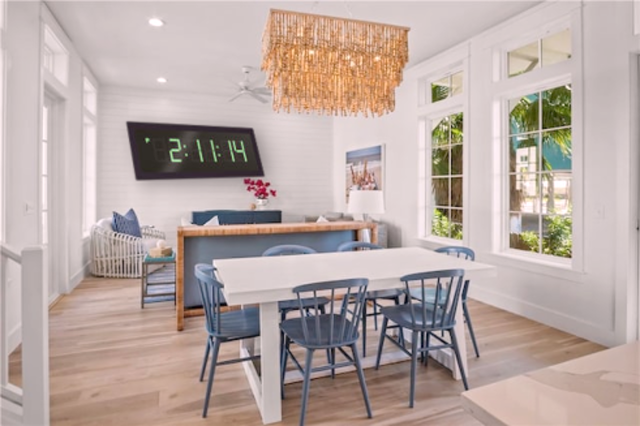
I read {"hour": 2, "minute": 11, "second": 14}
